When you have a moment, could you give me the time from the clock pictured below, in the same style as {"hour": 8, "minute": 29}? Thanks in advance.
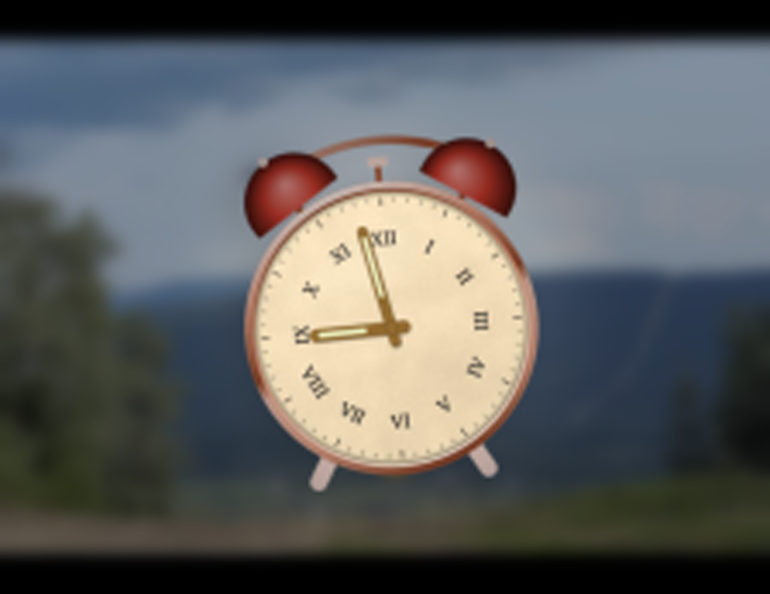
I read {"hour": 8, "minute": 58}
